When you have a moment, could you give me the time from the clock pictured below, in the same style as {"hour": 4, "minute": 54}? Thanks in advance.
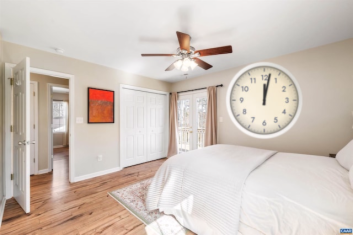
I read {"hour": 12, "minute": 2}
